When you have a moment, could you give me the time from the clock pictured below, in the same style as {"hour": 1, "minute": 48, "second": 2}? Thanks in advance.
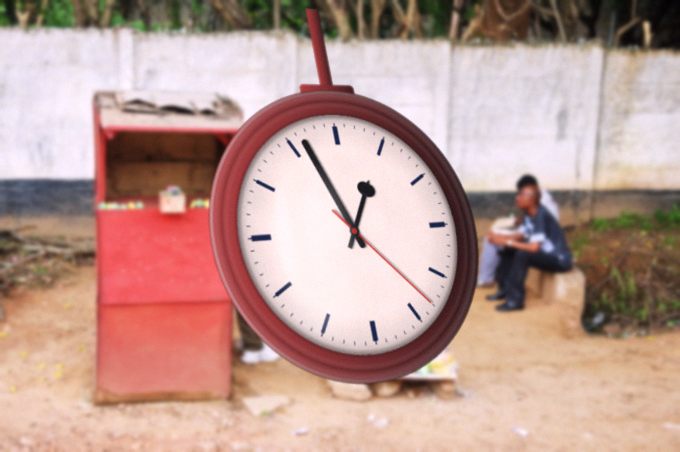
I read {"hour": 12, "minute": 56, "second": 23}
